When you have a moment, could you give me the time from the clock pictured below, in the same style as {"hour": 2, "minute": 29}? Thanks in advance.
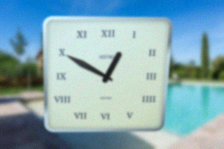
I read {"hour": 12, "minute": 50}
